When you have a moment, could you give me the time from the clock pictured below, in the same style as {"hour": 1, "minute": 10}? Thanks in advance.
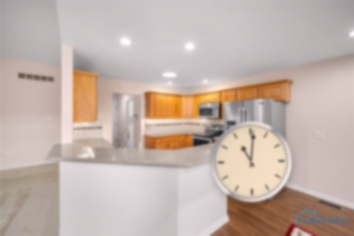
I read {"hour": 11, "minute": 1}
